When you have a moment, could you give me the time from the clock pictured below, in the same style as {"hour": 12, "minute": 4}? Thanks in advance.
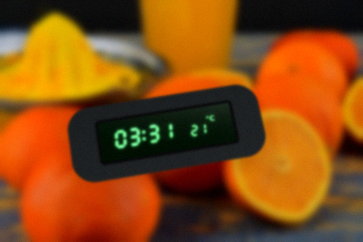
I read {"hour": 3, "minute": 31}
